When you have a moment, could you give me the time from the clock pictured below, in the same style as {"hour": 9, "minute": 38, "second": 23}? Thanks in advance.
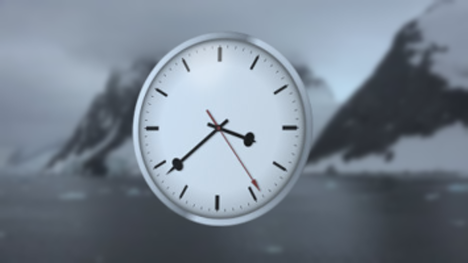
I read {"hour": 3, "minute": 38, "second": 24}
